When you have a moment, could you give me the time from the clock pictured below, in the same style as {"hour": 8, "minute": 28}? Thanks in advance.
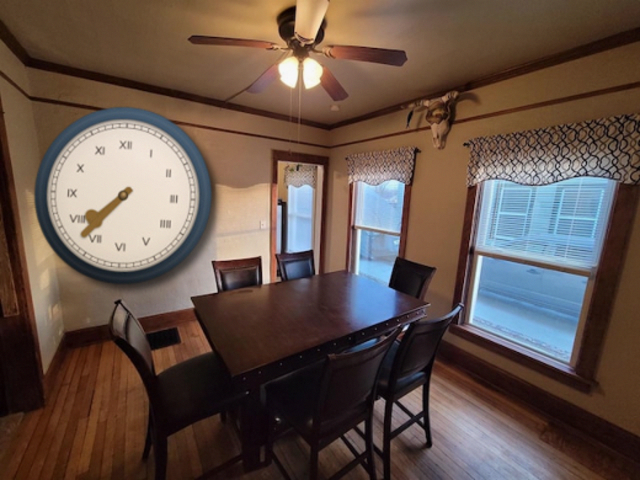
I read {"hour": 7, "minute": 37}
